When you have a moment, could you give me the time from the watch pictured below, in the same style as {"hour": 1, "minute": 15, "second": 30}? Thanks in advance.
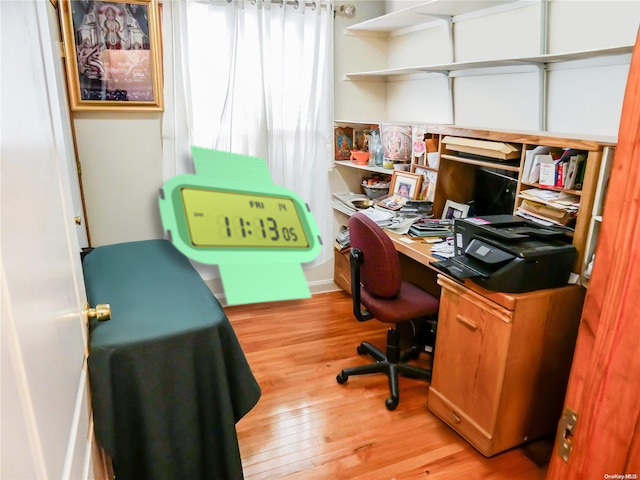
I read {"hour": 11, "minute": 13, "second": 5}
